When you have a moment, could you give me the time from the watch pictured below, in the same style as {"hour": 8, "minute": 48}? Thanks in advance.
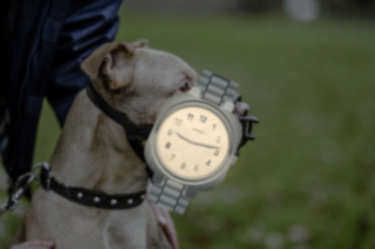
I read {"hour": 9, "minute": 13}
